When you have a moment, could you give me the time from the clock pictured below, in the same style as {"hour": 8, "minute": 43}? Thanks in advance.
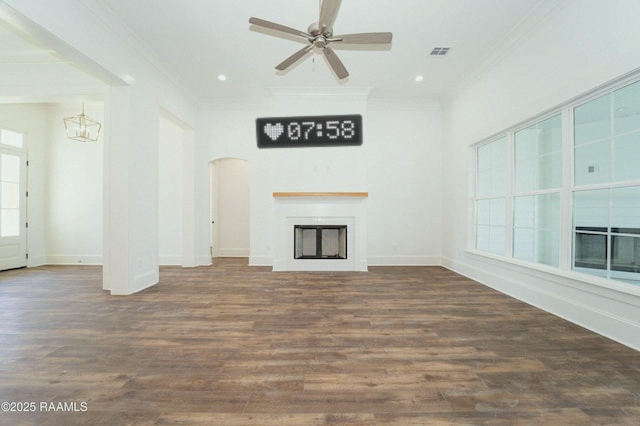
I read {"hour": 7, "minute": 58}
